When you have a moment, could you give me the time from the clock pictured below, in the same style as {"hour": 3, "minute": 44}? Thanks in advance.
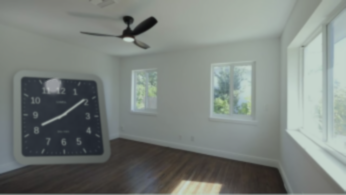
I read {"hour": 8, "minute": 9}
